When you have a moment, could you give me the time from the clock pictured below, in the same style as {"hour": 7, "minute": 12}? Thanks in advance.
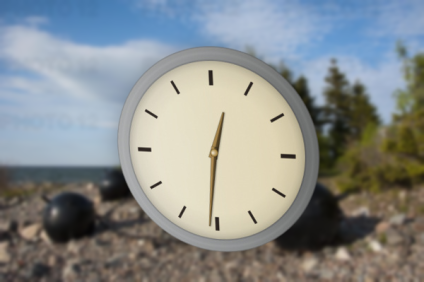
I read {"hour": 12, "minute": 31}
